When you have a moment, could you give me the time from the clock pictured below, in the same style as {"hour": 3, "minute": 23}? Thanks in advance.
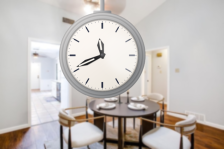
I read {"hour": 11, "minute": 41}
